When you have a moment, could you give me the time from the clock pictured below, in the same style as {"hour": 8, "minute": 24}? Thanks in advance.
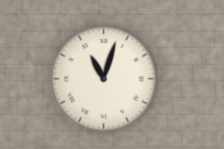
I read {"hour": 11, "minute": 3}
